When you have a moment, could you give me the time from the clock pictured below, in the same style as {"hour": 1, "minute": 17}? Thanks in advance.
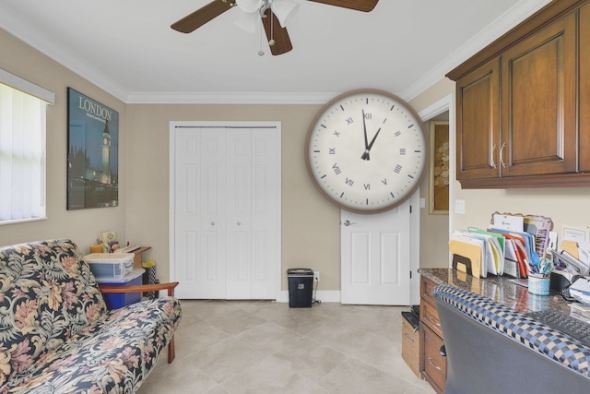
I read {"hour": 12, "minute": 59}
